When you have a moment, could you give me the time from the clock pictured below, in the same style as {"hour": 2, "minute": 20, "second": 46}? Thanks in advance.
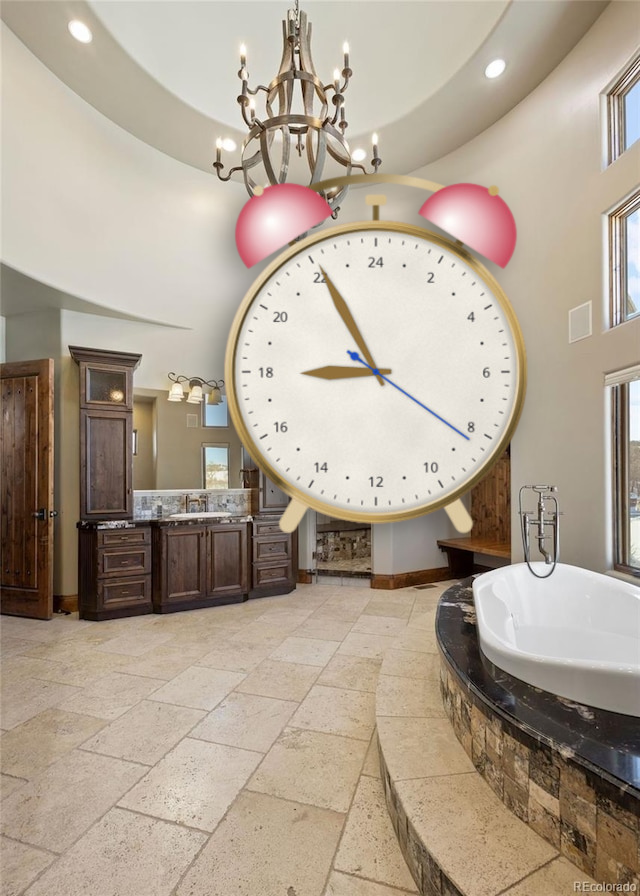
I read {"hour": 17, "minute": 55, "second": 21}
